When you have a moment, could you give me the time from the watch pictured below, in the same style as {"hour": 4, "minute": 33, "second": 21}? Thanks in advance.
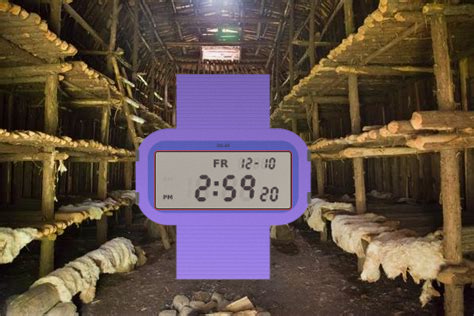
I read {"hour": 2, "minute": 59, "second": 20}
